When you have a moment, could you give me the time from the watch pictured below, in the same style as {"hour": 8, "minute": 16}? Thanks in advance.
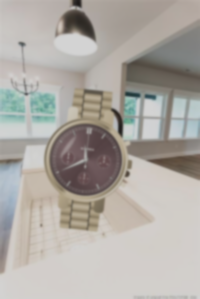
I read {"hour": 11, "minute": 40}
